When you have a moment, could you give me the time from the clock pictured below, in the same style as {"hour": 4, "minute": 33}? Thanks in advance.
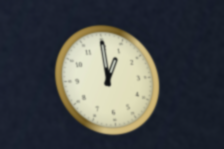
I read {"hour": 1, "minute": 0}
